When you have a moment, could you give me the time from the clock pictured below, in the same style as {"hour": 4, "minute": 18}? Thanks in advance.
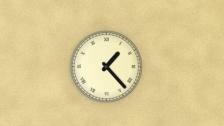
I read {"hour": 1, "minute": 23}
